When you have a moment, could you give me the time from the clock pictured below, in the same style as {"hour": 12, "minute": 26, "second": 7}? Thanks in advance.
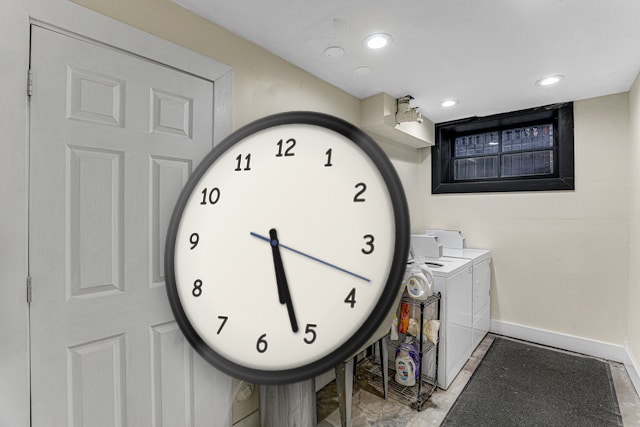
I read {"hour": 5, "minute": 26, "second": 18}
